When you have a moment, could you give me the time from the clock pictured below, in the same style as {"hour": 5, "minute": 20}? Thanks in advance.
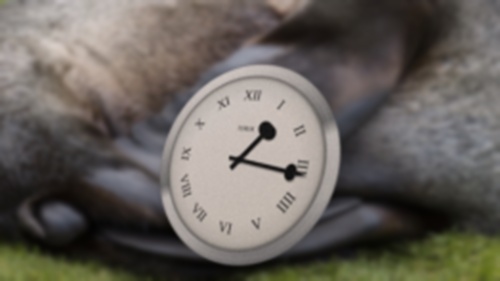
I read {"hour": 1, "minute": 16}
